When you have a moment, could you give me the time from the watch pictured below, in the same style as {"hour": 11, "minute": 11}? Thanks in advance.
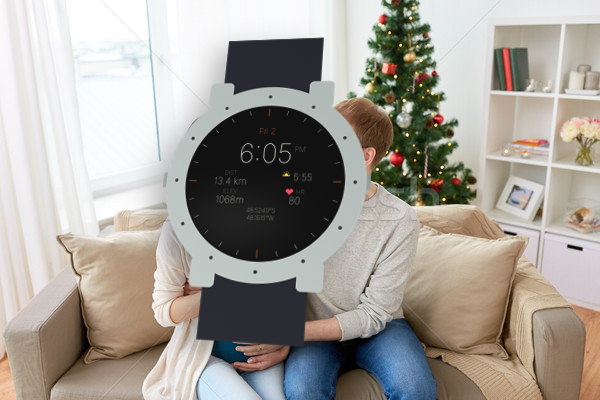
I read {"hour": 6, "minute": 5}
